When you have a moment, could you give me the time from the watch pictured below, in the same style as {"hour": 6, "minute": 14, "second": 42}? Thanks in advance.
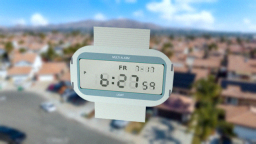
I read {"hour": 6, "minute": 27, "second": 59}
